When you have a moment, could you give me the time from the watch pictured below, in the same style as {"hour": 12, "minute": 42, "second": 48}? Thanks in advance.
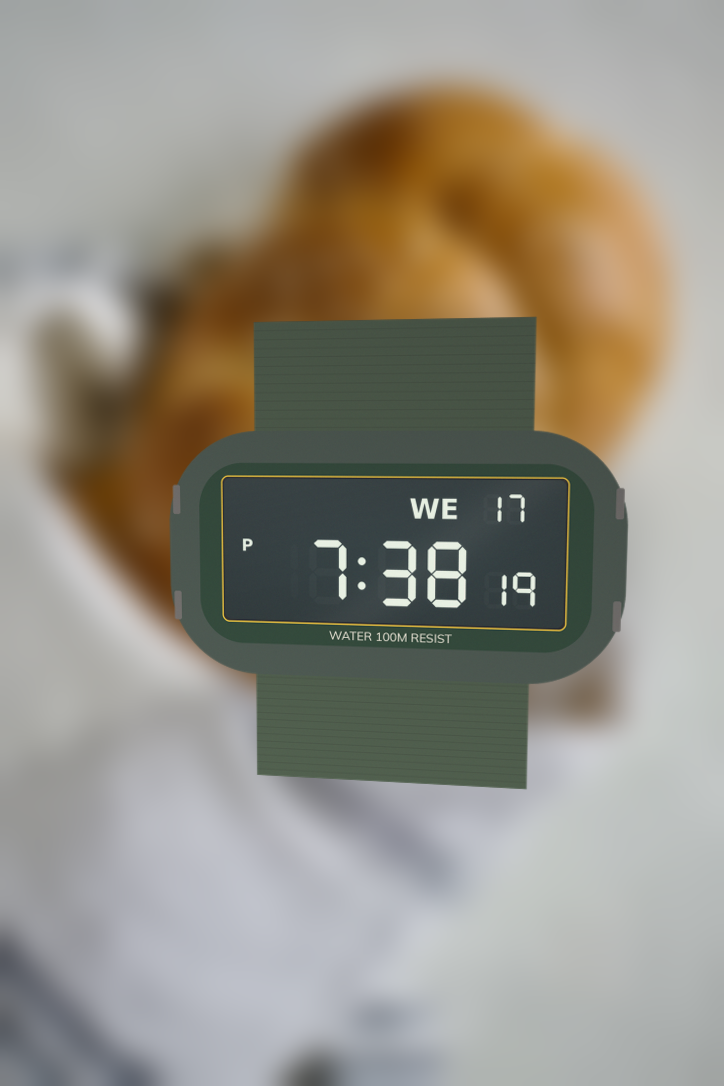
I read {"hour": 7, "minute": 38, "second": 19}
